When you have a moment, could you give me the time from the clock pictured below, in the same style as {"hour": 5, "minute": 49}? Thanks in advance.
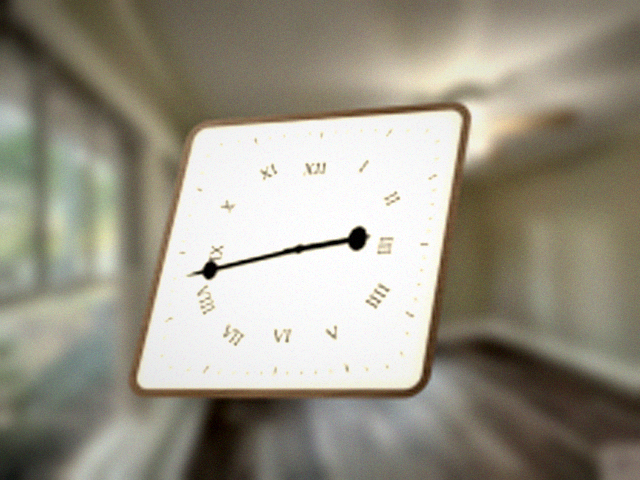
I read {"hour": 2, "minute": 43}
